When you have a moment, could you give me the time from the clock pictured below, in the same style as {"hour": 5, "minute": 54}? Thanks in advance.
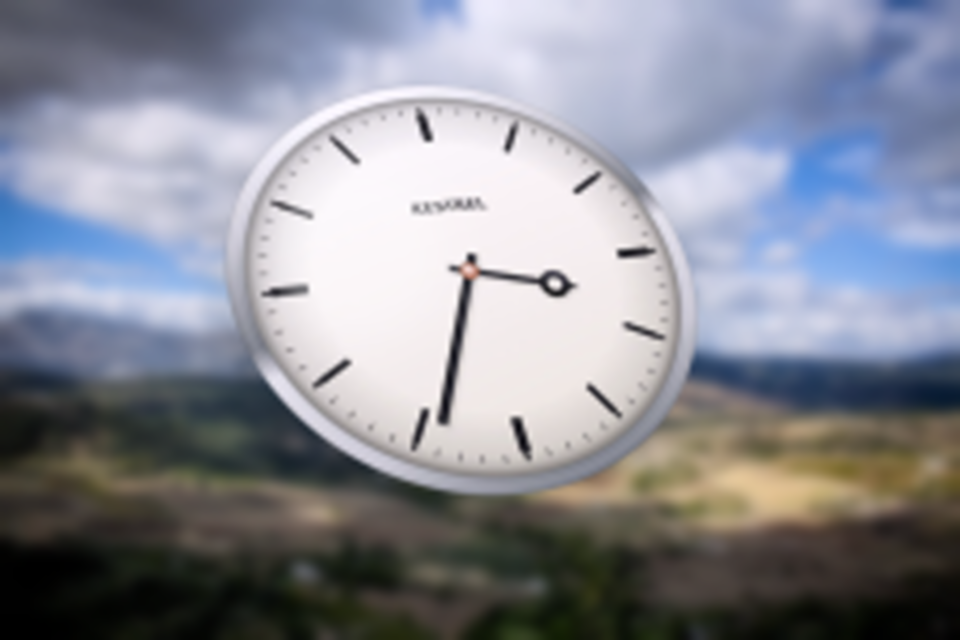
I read {"hour": 3, "minute": 34}
